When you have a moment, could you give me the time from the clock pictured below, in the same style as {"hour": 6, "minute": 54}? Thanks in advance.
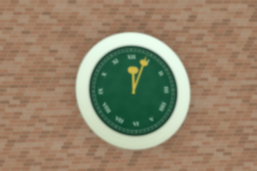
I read {"hour": 12, "minute": 4}
